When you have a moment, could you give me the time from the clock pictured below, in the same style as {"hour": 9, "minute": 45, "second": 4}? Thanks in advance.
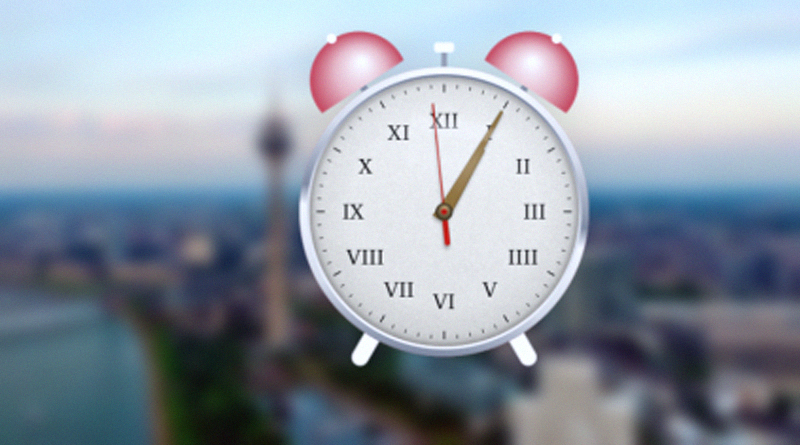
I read {"hour": 1, "minute": 4, "second": 59}
